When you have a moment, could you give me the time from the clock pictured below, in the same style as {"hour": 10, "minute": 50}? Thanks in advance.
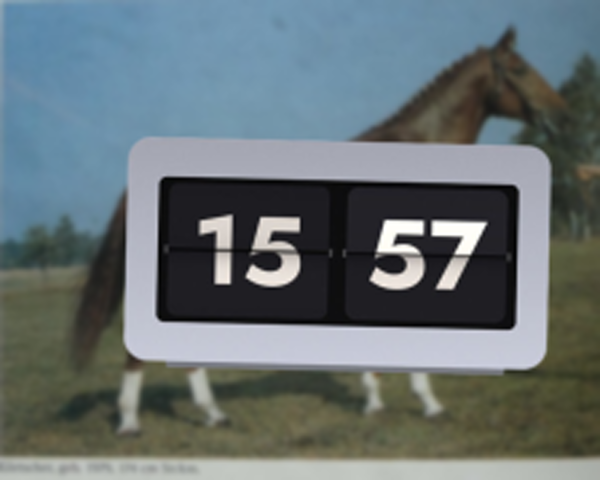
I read {"hour": 15, "minute": 57}
